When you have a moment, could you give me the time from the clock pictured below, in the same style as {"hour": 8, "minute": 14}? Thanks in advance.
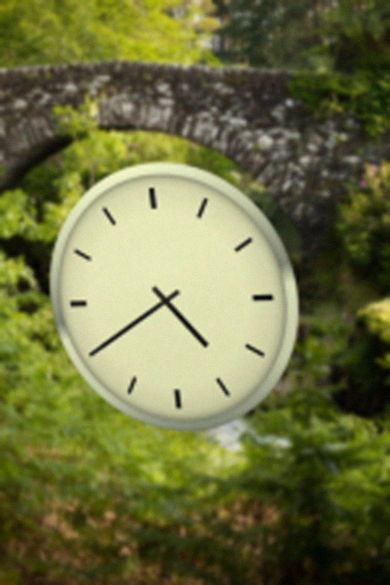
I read {"hour": 4, "minute": 40}
